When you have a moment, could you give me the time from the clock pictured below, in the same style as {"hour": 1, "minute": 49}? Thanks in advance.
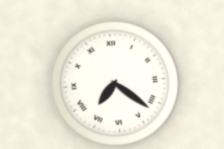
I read {"hour": 7, "minute": 22}
